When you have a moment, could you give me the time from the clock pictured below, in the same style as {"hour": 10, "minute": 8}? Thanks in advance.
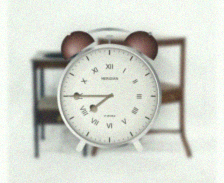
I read {"hour": 7, "minute": 45}
